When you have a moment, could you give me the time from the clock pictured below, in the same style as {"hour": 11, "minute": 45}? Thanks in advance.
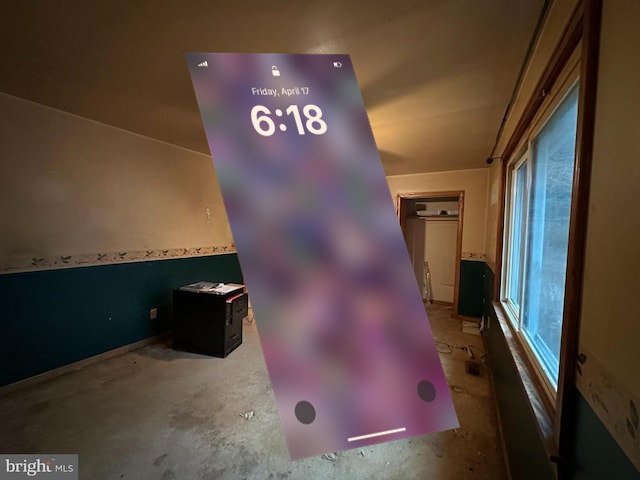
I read {"hour": 6, "minute": 18}
